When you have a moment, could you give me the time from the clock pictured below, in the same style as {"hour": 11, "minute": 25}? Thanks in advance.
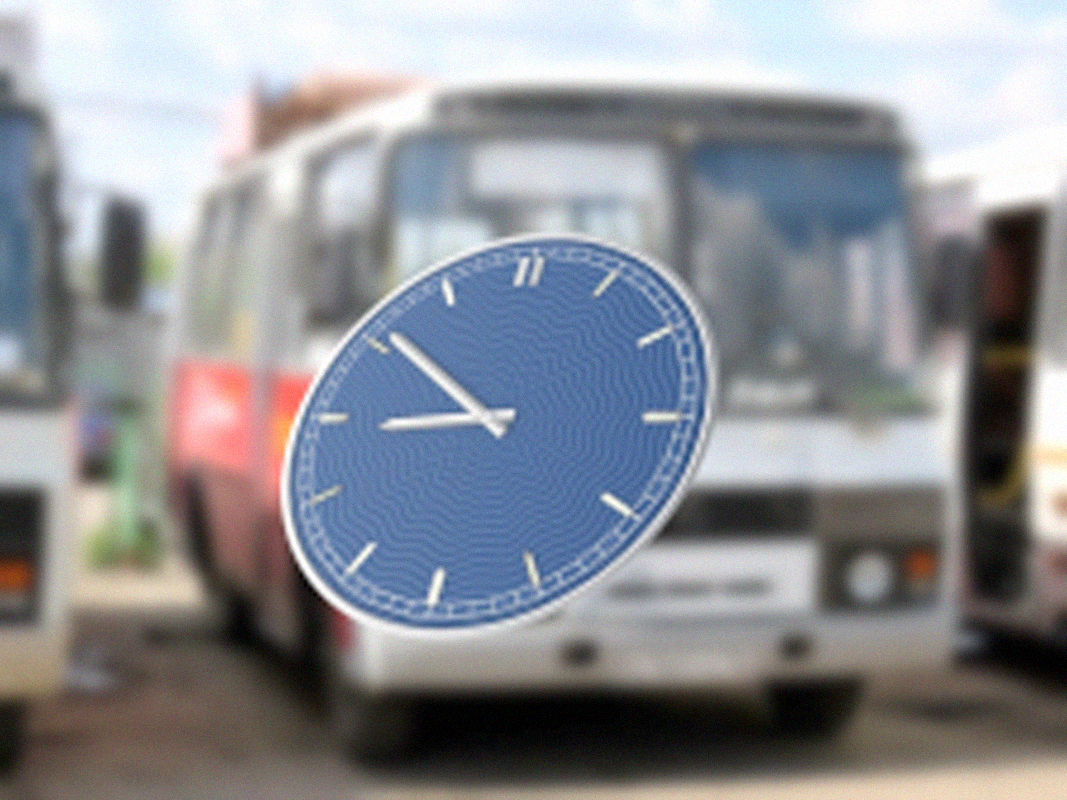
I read {"hour": 8, "minute": 51}
